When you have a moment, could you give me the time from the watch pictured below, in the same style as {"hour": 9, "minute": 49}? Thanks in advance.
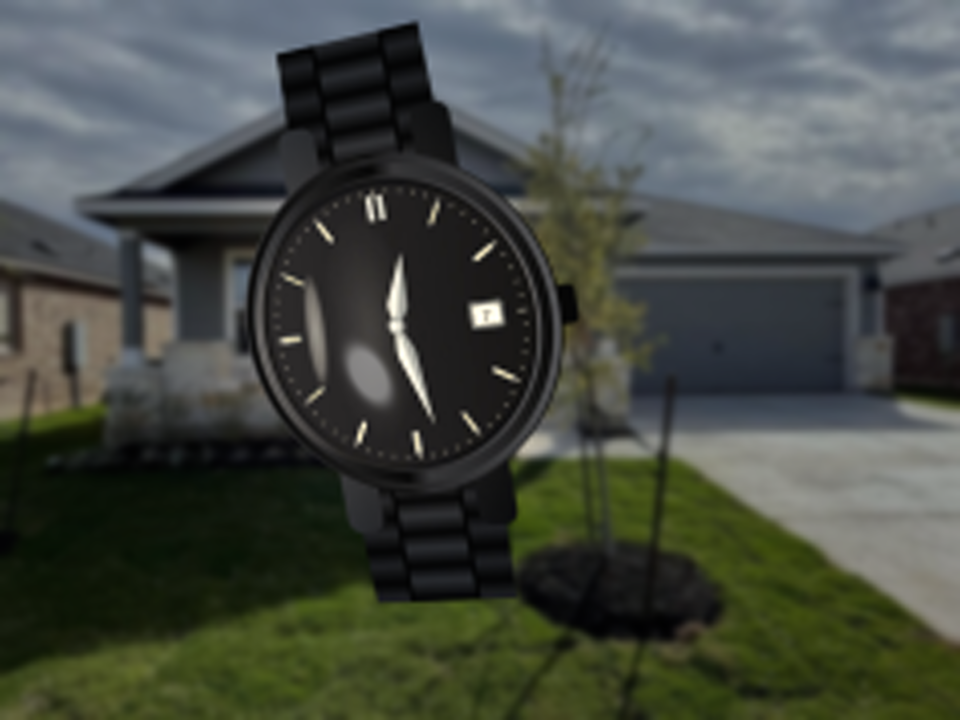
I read {"hour": 12, "minute": 28}
